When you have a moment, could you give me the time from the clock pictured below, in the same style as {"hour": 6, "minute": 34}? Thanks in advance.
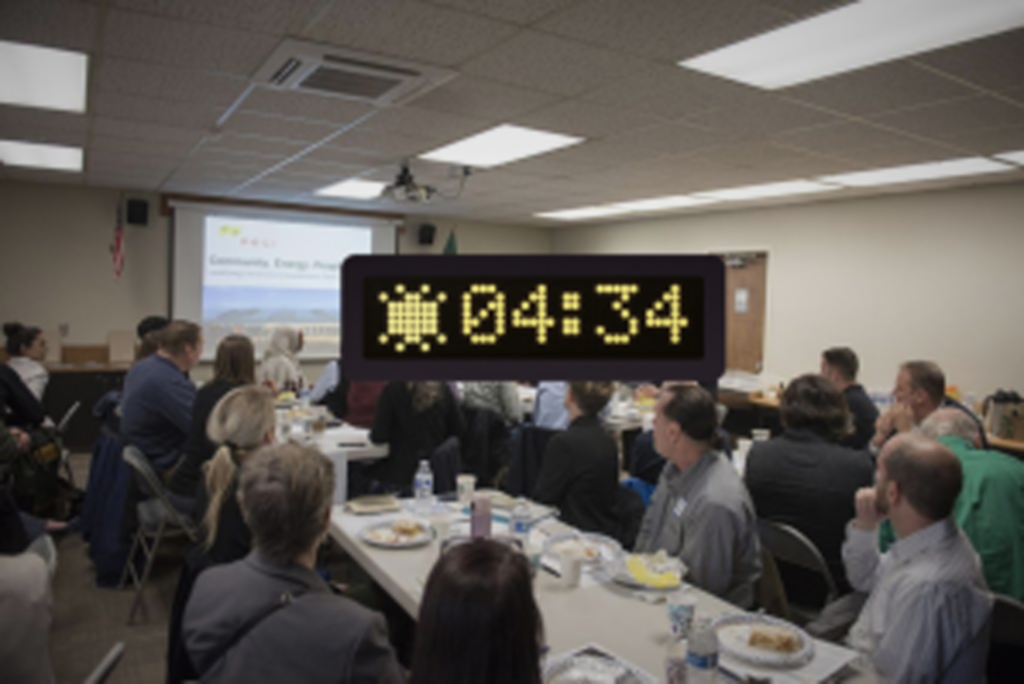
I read {"hour": 4, "minute": 34}
